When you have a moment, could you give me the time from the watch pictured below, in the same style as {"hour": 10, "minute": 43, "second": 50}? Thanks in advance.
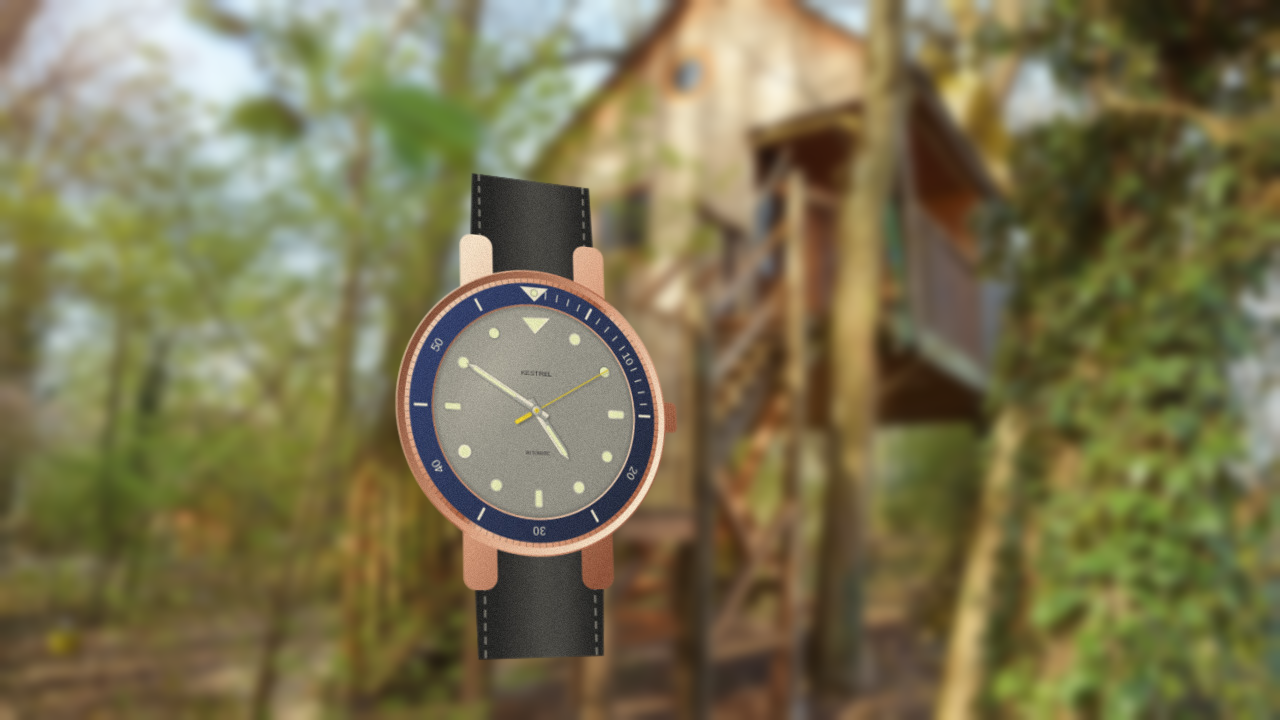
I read {"hour": 4, "minute": 50, "second": 10}
